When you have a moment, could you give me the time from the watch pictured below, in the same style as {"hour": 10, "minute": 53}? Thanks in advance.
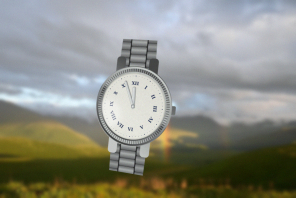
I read {"hour": 11, "minute": 56}
